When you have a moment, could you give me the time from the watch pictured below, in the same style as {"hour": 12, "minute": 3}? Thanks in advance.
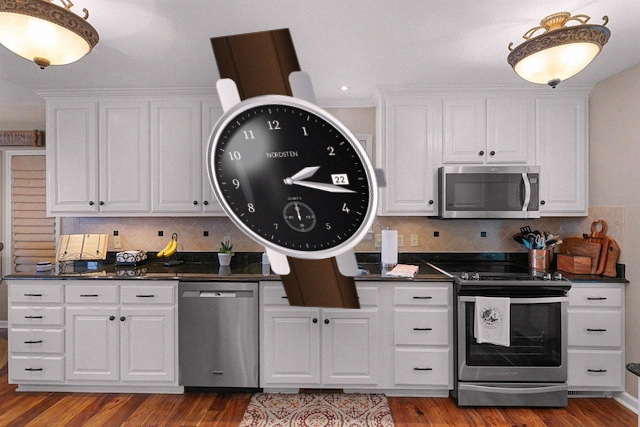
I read {"hour": 2, "minute": 17}
